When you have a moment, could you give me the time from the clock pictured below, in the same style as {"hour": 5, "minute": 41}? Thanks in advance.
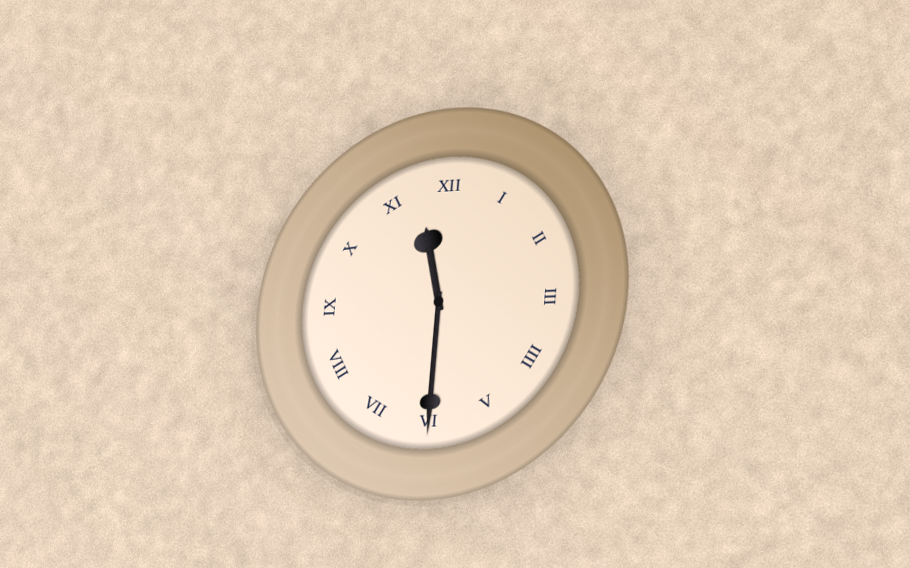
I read {"hour": 11, "minute": 30}
